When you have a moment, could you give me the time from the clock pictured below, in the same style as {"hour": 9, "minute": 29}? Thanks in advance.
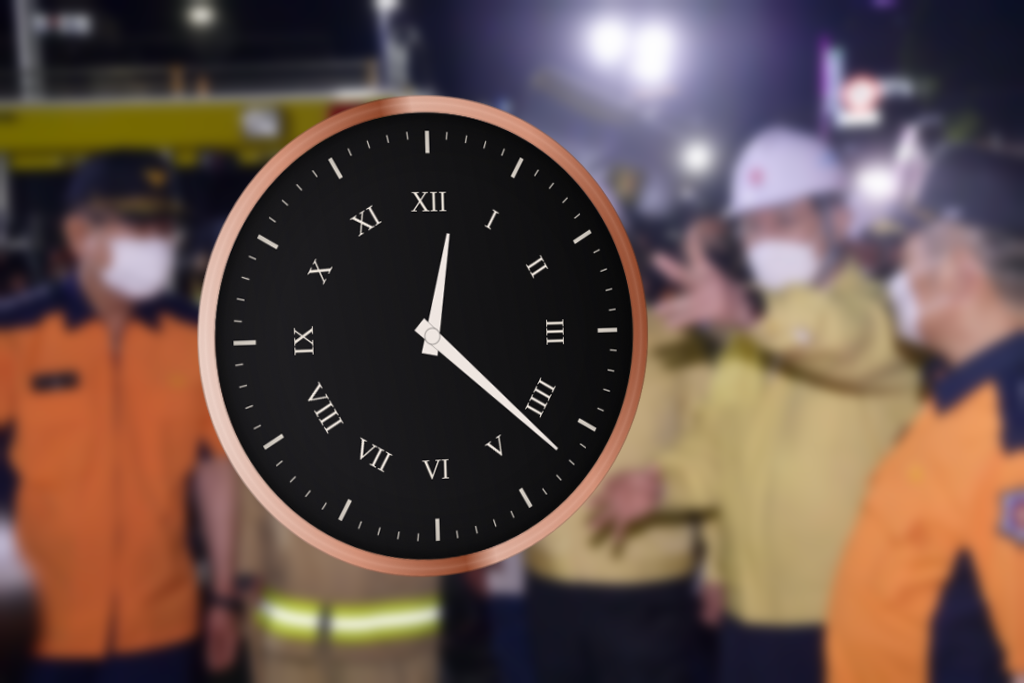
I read {"hour": 12, "minute": 22}
